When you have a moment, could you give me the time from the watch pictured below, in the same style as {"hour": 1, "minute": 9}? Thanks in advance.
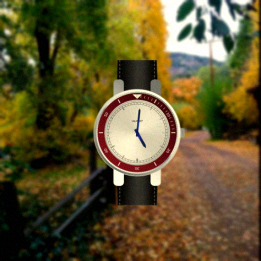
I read {"hour": 5, "minute": 1}
